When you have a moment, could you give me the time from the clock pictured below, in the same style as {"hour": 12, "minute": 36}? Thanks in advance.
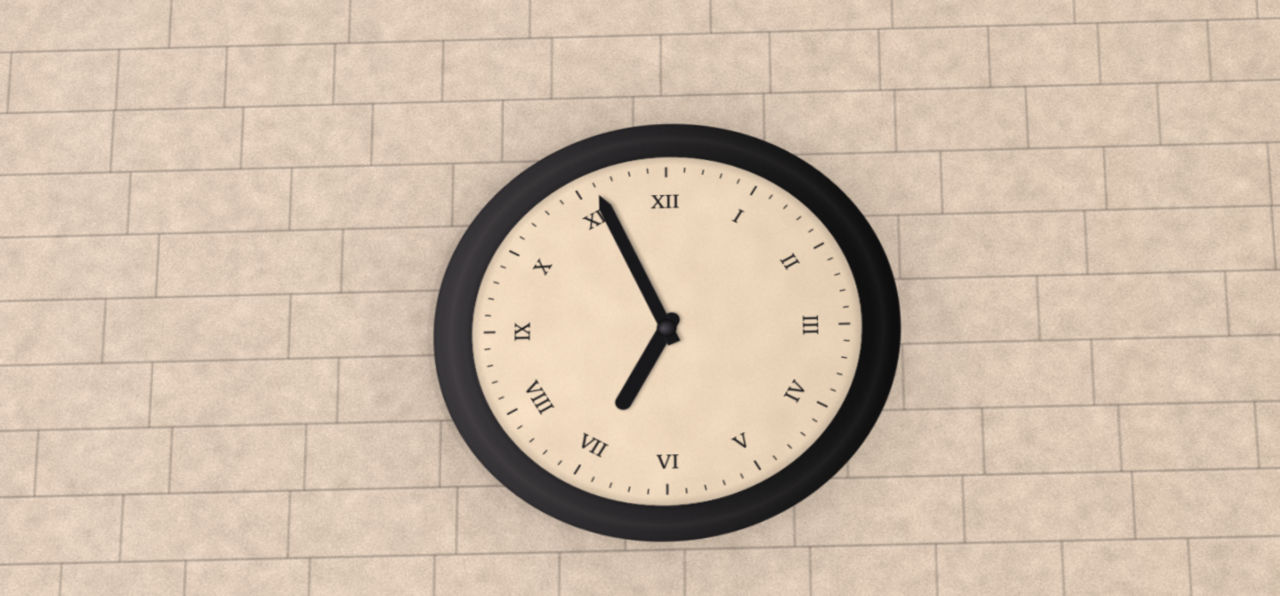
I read {"hour": 6, "minute": 56}
